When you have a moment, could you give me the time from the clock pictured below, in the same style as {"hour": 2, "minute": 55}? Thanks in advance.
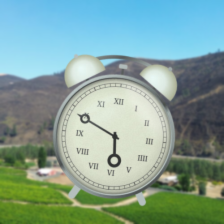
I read {"hour": 5, "minute": 49}
